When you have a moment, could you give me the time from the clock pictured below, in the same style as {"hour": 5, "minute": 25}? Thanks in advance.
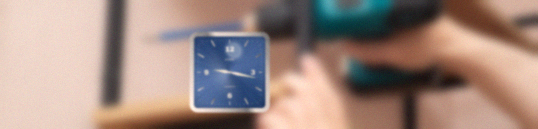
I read {"hour": 9, "minute": 17}
